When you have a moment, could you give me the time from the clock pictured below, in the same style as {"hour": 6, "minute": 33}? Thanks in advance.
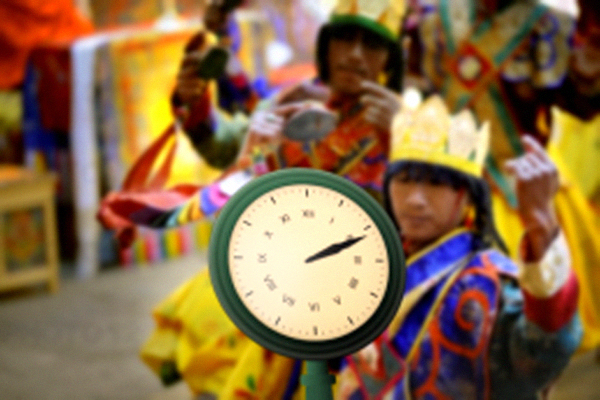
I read {"hour": 2, "minute": 11}
